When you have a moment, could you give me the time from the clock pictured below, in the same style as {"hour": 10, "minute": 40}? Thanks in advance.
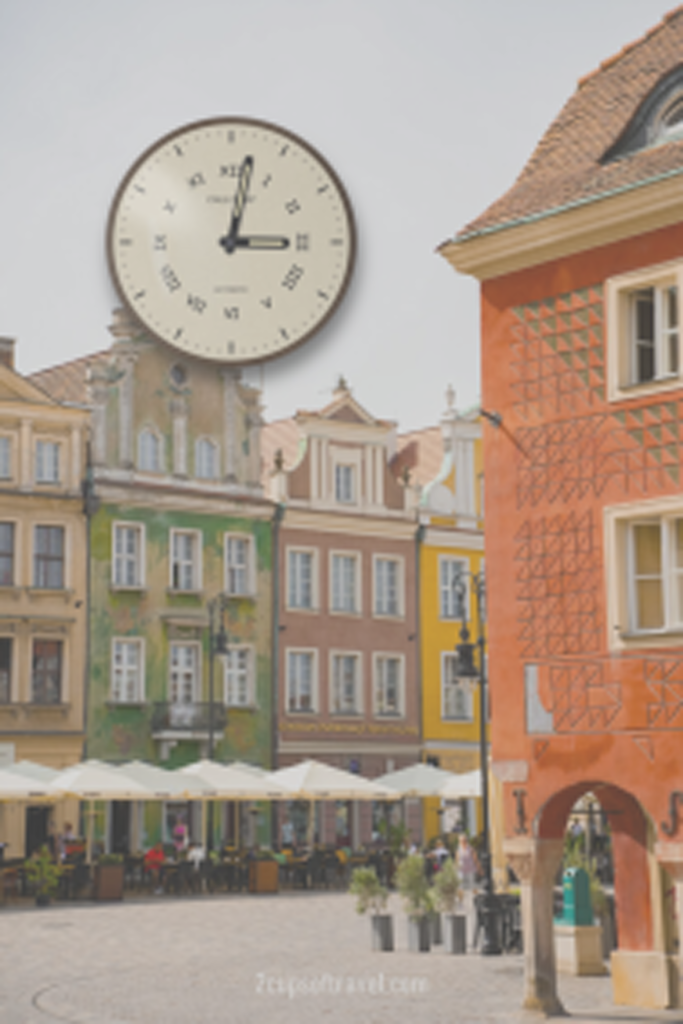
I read {"hour": 3, "minute": 2}
